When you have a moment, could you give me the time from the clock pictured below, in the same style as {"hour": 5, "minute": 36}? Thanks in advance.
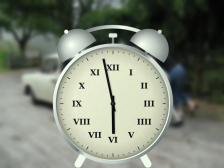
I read {"hour": 5, "minute": 58}
